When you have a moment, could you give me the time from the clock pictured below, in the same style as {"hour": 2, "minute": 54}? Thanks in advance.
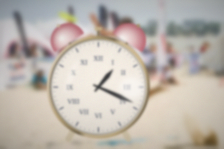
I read {"hour": 1, "minute": 19}
